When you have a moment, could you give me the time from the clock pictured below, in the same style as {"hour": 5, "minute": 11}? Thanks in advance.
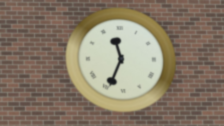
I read {"hour": 11, "minute": 34}
